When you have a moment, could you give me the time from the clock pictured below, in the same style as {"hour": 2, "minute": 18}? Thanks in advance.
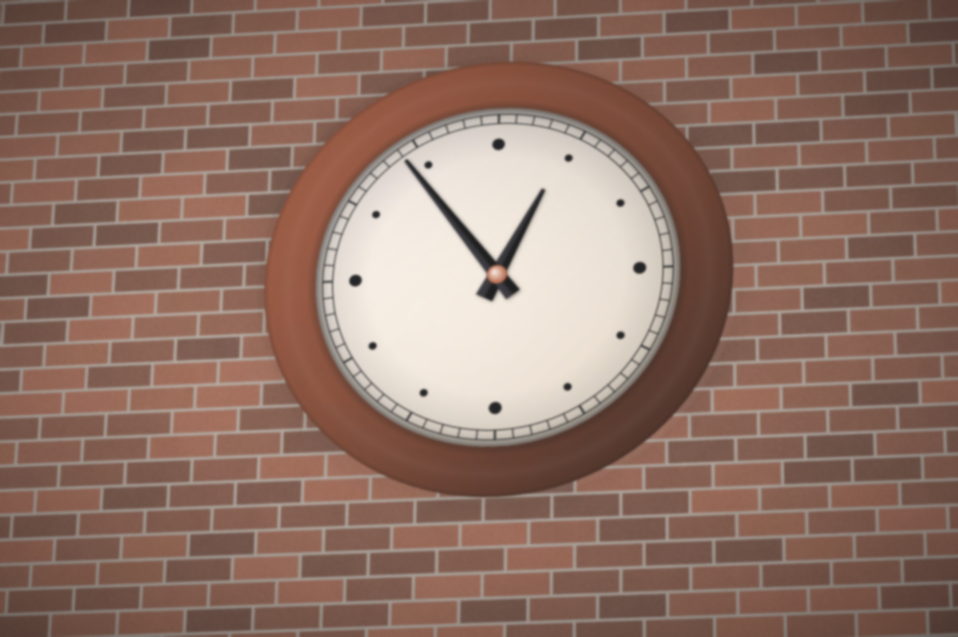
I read {"hour": 12, "minute": 54}
